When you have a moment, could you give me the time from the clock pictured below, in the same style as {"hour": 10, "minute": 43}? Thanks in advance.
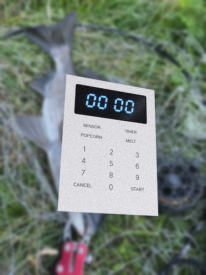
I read {"hour": 0, "minute": 0}
